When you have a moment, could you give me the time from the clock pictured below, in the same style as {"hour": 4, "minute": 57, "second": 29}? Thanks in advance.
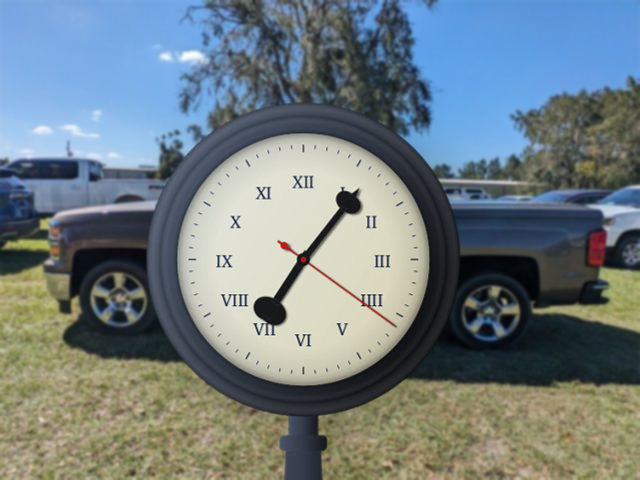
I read {"hour": 7, "minute": 6, "second": 21}
